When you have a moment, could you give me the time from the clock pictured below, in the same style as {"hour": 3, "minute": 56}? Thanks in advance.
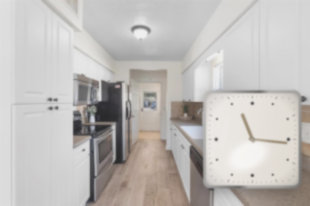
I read {"hour": 11, "minute": 16}
